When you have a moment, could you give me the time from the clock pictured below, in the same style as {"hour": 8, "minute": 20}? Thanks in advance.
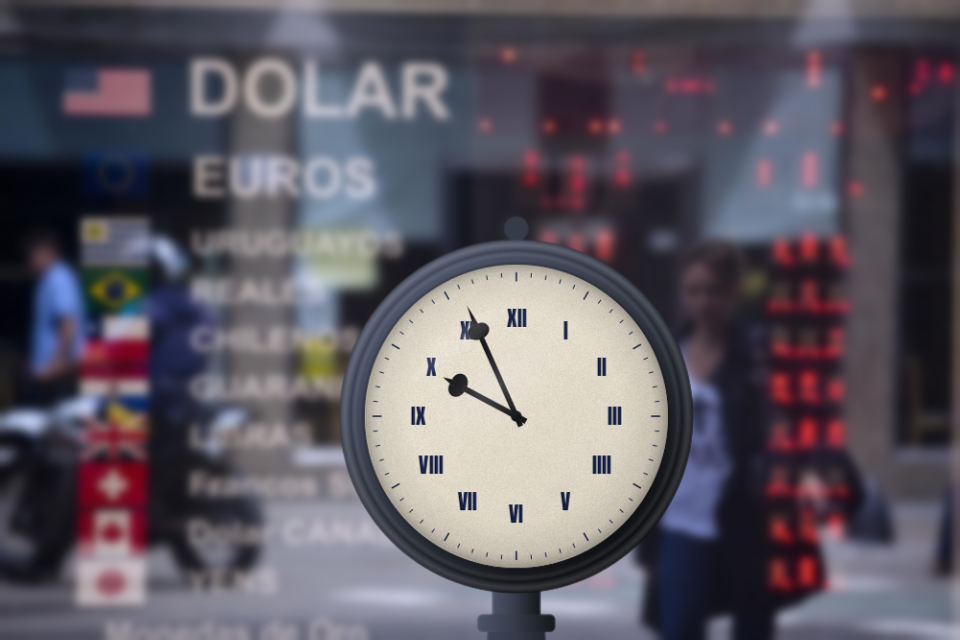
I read {"hour": 9, "minute": 56}
